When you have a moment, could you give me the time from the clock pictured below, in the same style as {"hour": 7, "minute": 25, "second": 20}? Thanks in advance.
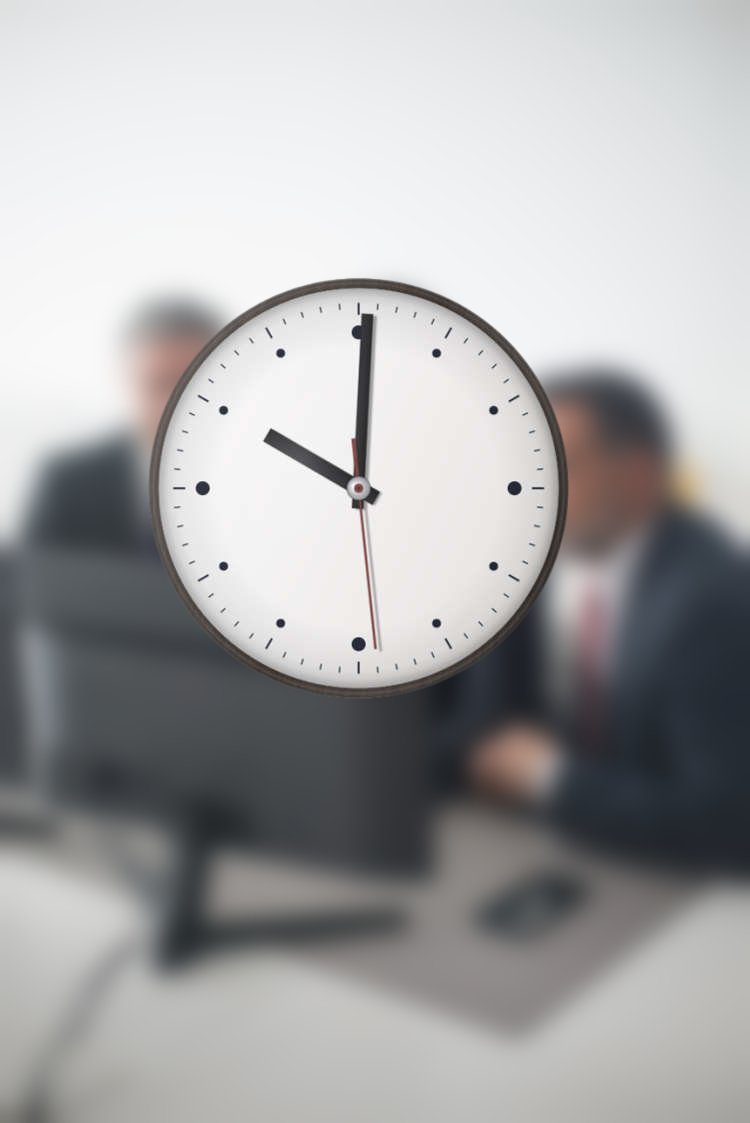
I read {"hour": 10, "minute": 0, "second": 29}
